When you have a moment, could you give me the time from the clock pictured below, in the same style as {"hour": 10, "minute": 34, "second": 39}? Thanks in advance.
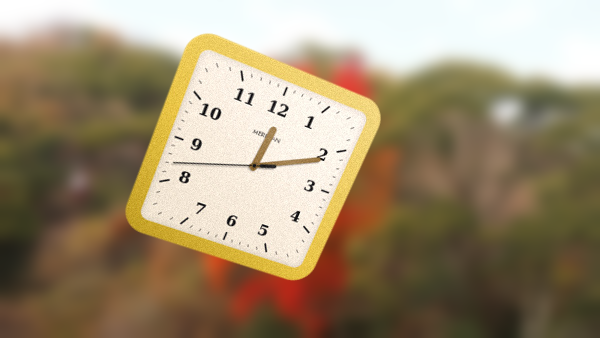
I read {"hour": 12, "minute": 10, "second": 42}
